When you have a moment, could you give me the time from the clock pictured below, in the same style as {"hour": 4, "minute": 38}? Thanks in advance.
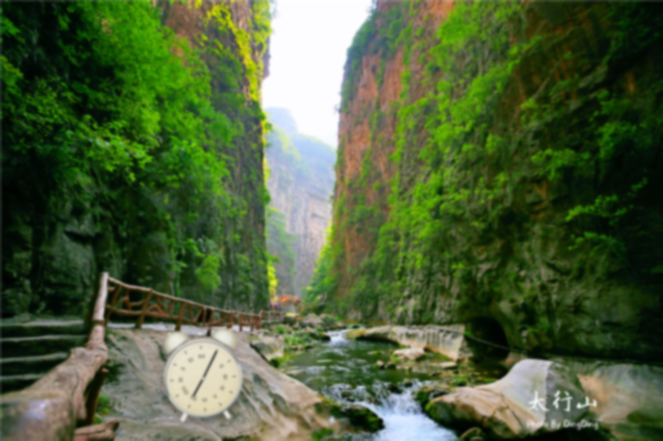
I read {"hour": 7, "minute": 5}
